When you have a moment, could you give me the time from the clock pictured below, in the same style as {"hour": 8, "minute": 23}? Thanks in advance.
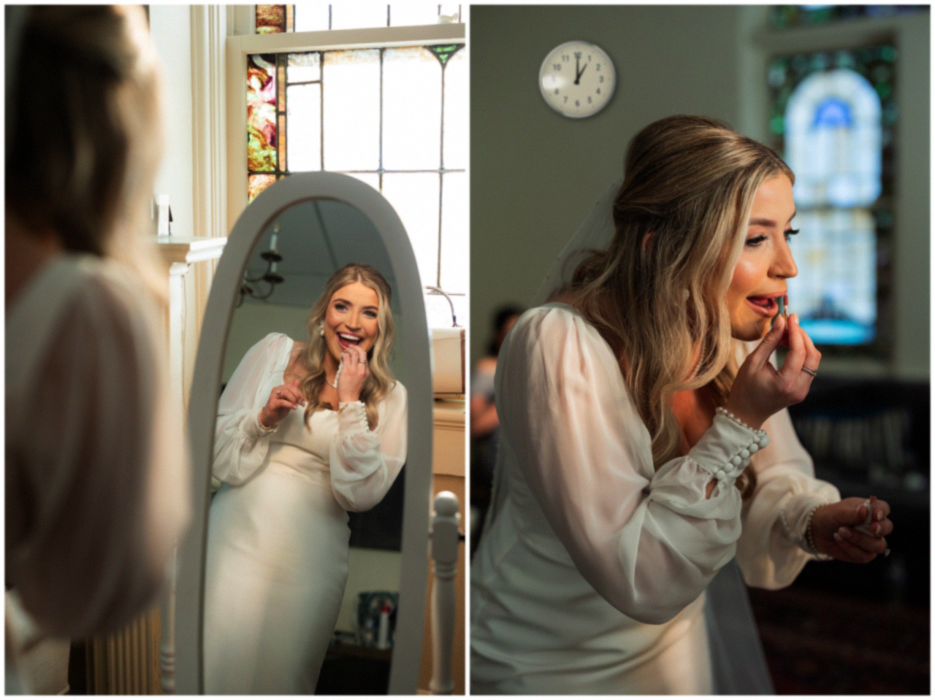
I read {"hour": 1, "minute": 0}
